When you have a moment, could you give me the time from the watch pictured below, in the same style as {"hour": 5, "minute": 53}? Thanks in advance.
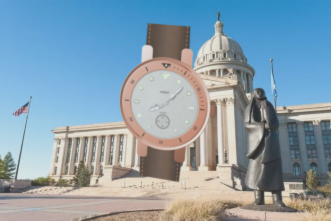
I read {"hour": 8, "minute": 7}
